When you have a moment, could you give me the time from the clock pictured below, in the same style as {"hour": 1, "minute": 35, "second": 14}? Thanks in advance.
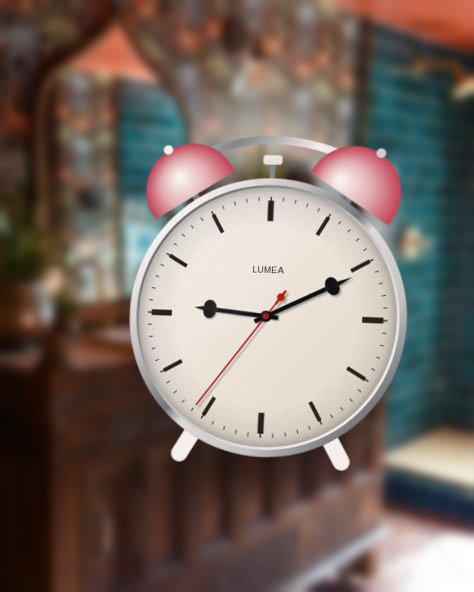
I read {"hour": 9, "minute": 10, "second": 36}
